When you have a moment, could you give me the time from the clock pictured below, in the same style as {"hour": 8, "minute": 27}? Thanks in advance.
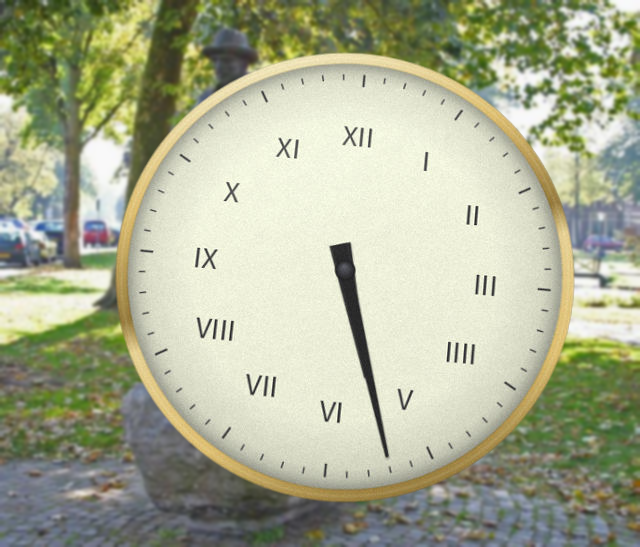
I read {"hour": 5, "minute": 27}
